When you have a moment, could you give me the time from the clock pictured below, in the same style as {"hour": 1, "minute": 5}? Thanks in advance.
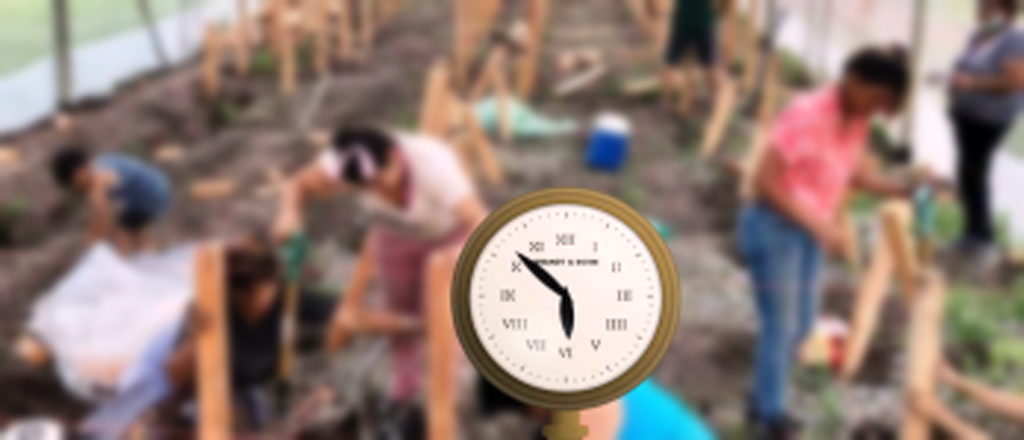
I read {"hour": 5, "minute": 52}
